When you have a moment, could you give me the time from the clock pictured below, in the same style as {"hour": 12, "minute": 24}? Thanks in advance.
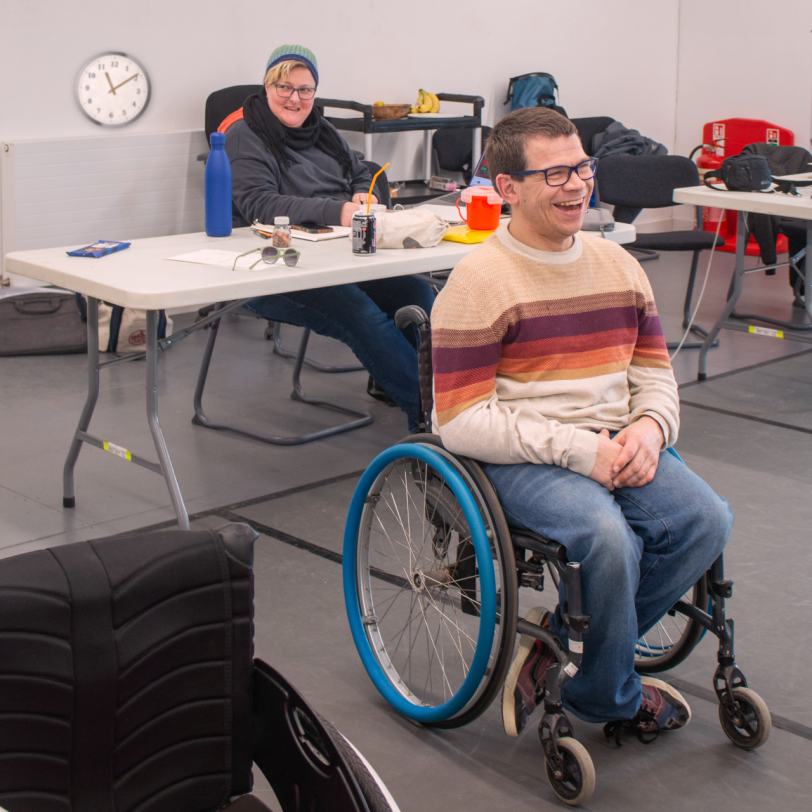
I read {"hour": 11, "minute": 9}
